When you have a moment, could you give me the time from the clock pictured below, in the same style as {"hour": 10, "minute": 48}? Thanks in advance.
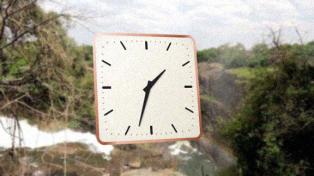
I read {"hour": 1, "minute": 33}
